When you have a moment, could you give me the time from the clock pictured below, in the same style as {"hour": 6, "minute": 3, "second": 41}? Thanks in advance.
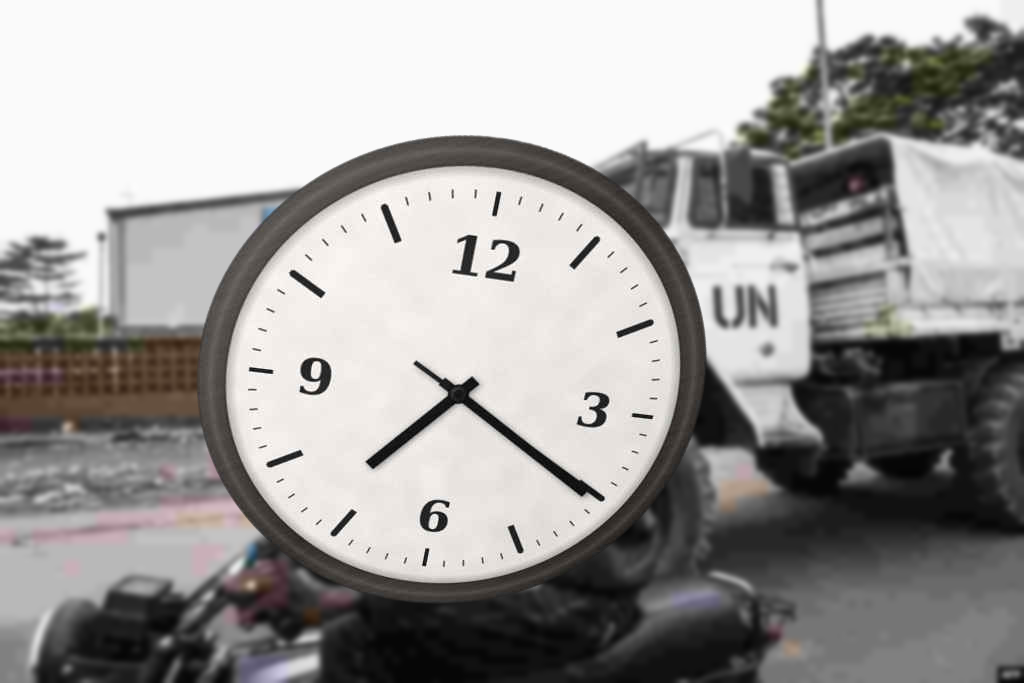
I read {"hour": 7, "minute": 20, "second": 20}
